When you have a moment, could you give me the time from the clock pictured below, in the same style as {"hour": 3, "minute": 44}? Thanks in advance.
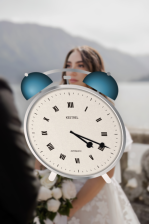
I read {"hour": 4, "minute": 19}
